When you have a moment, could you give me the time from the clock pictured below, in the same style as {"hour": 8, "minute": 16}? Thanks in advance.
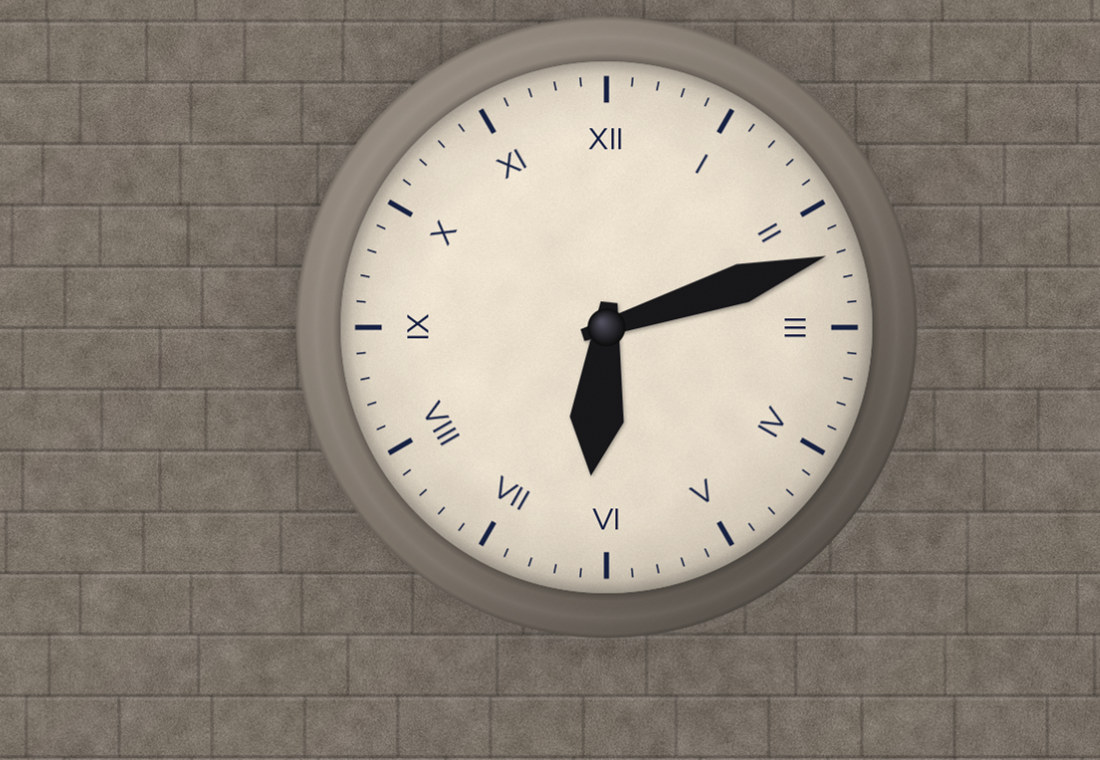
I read {"hour": 6, "minute": 12}
